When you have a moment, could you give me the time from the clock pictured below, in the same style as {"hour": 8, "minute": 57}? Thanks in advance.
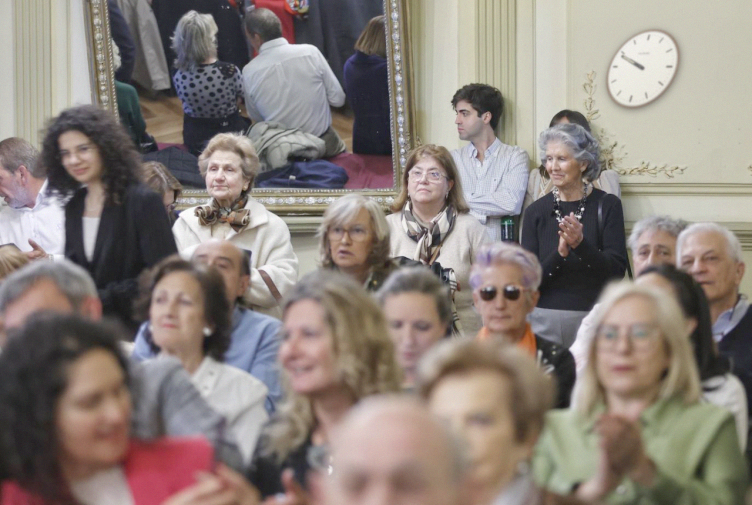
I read {"hour": 9, "minute": 49}
